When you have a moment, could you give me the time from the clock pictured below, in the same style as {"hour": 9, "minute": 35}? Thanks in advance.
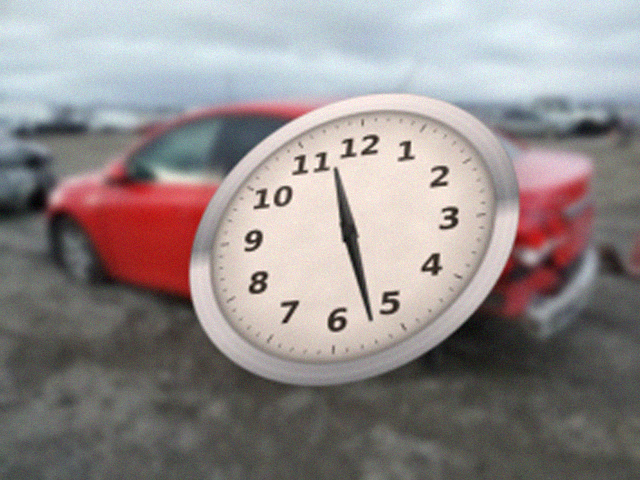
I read {"hour": 11, "minute": 27}
